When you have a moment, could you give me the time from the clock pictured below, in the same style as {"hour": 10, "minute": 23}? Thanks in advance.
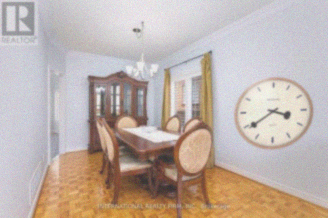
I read {"hour": 3, "minute": 39}
